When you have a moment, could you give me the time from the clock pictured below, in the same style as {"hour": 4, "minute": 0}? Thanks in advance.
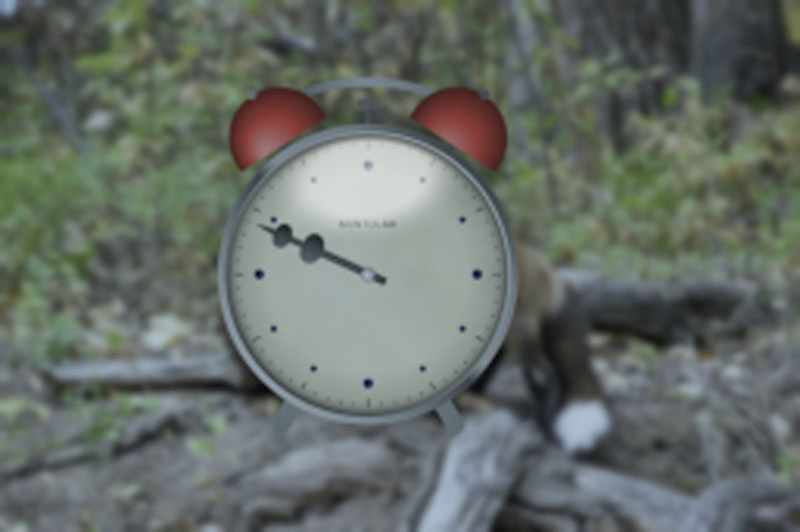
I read {"hour": 9, "minute": 49}
